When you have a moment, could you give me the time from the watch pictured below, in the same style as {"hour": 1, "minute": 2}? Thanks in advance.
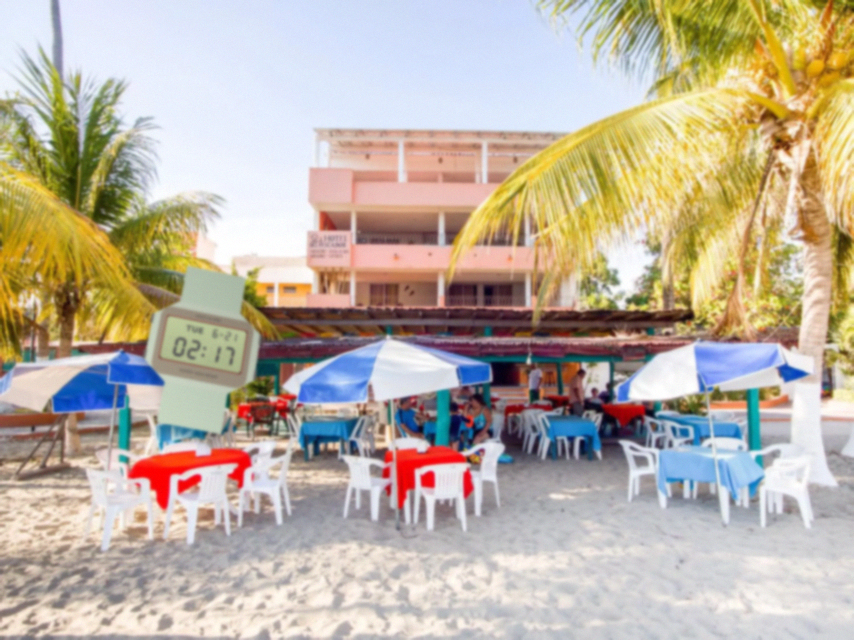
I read {"hour": 2, "minute": 17}
